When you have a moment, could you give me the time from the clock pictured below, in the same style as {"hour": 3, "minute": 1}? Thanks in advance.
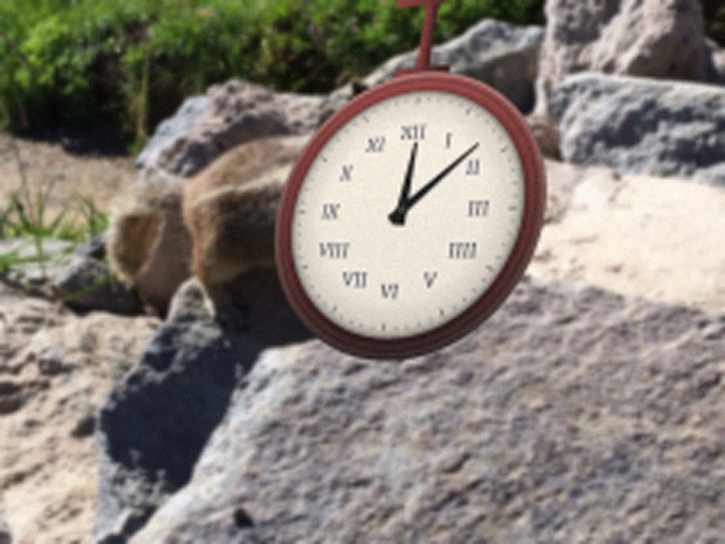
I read {"hour": 12, "minute": 8}
